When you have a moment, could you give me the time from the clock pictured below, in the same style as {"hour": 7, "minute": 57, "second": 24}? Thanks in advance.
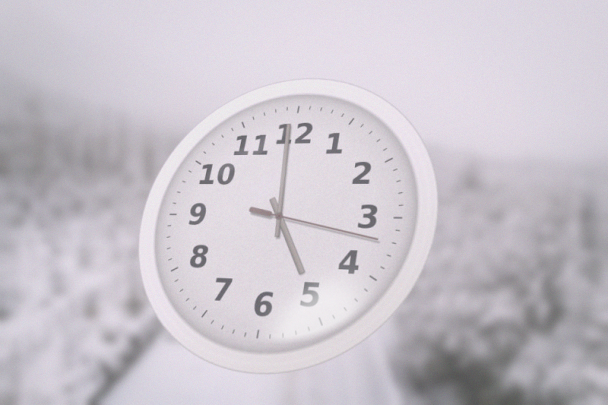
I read {"hour": 4, "minute": 59, "second": 17}
